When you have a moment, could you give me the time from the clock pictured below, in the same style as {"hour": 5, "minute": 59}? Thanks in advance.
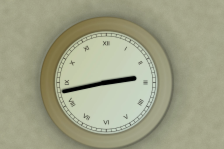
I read {"hour": 2, "minute": 43}
